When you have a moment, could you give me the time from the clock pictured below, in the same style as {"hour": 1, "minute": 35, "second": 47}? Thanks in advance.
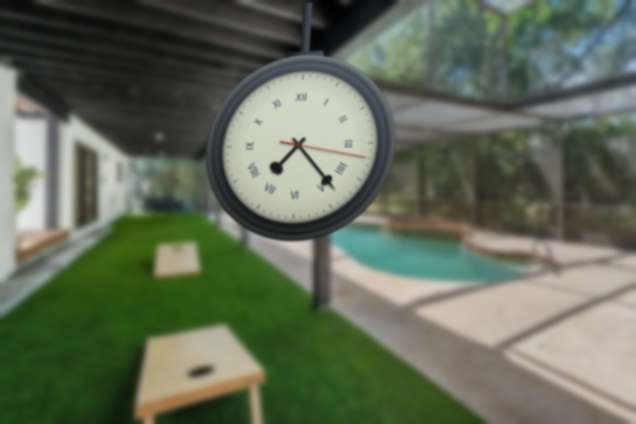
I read {"hour": 7, "minute": 23, "second": 17}
